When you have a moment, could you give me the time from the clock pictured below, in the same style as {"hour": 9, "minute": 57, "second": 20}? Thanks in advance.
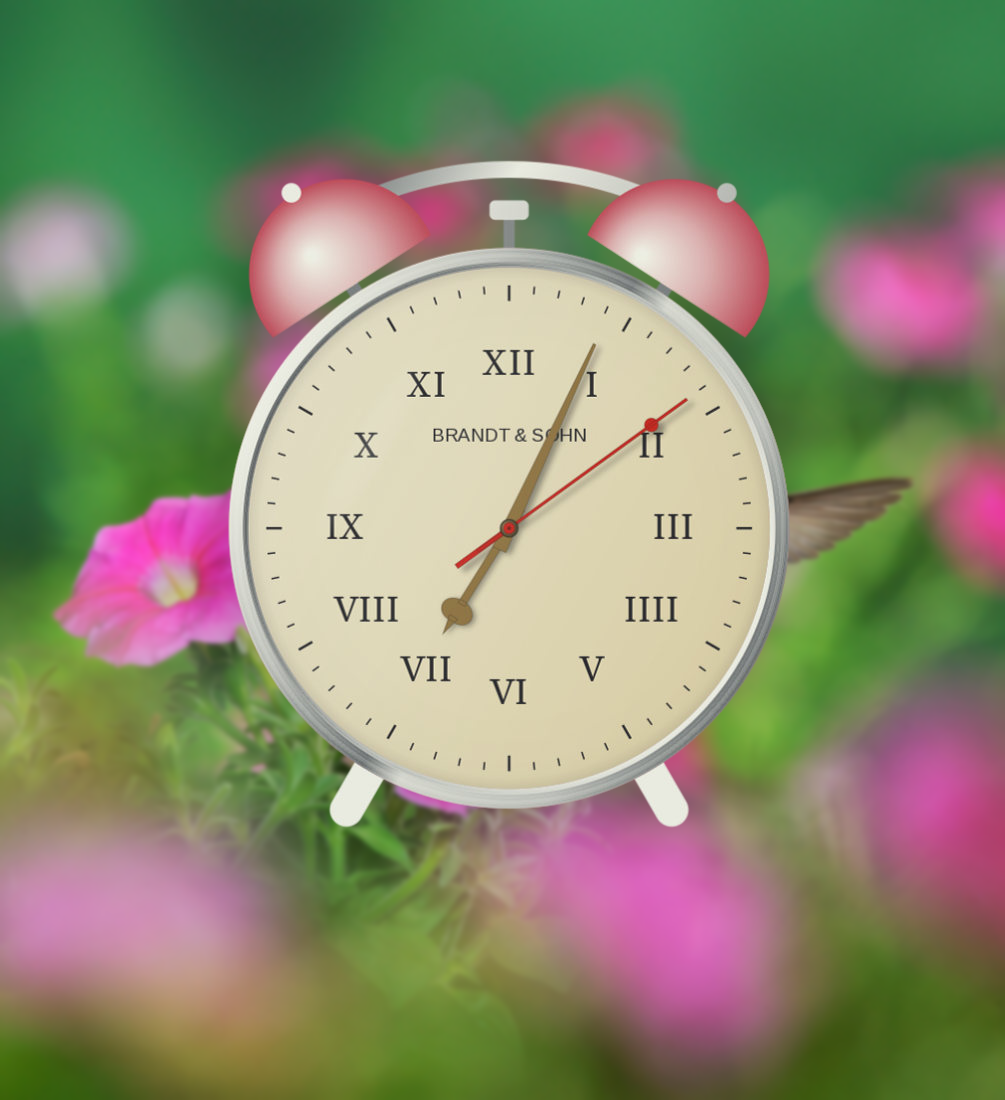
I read {"hour": 7, "minute": 4, "second": 9}
